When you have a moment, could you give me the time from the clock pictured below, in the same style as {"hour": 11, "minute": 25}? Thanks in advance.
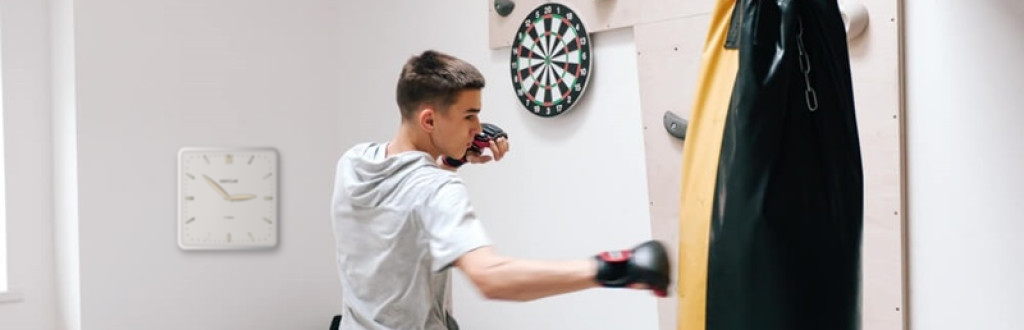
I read {"hour": 2, "minute": 52}
